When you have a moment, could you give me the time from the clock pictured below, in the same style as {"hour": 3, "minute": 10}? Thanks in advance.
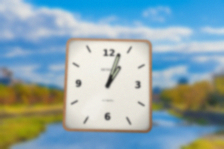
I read {"hour": 1, "minute": 3}
